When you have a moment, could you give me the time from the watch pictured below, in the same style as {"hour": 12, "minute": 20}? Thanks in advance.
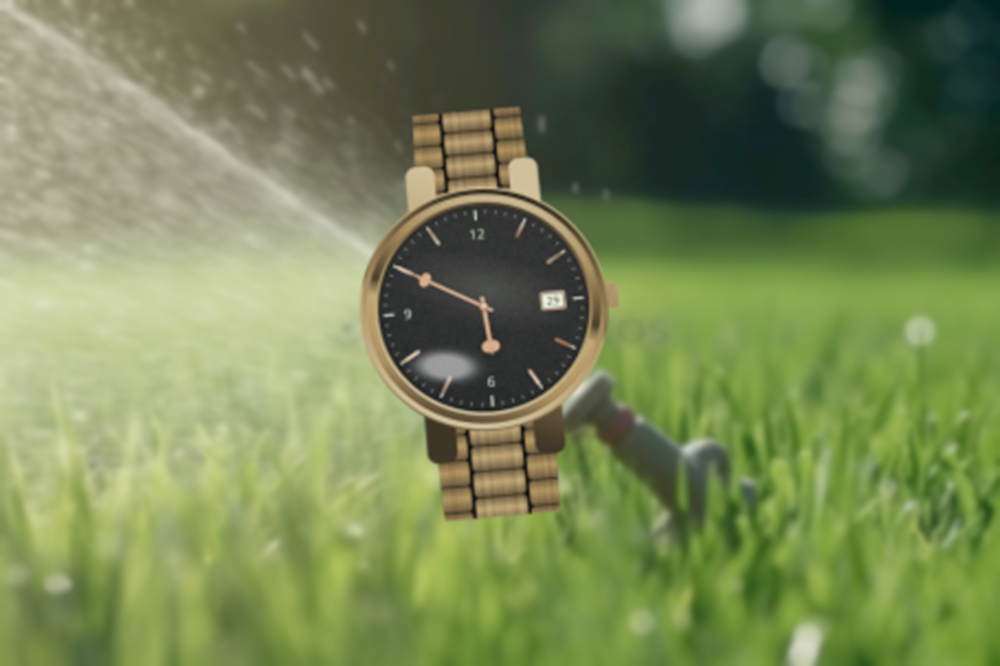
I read {"hour": 5, "minute": 50}
